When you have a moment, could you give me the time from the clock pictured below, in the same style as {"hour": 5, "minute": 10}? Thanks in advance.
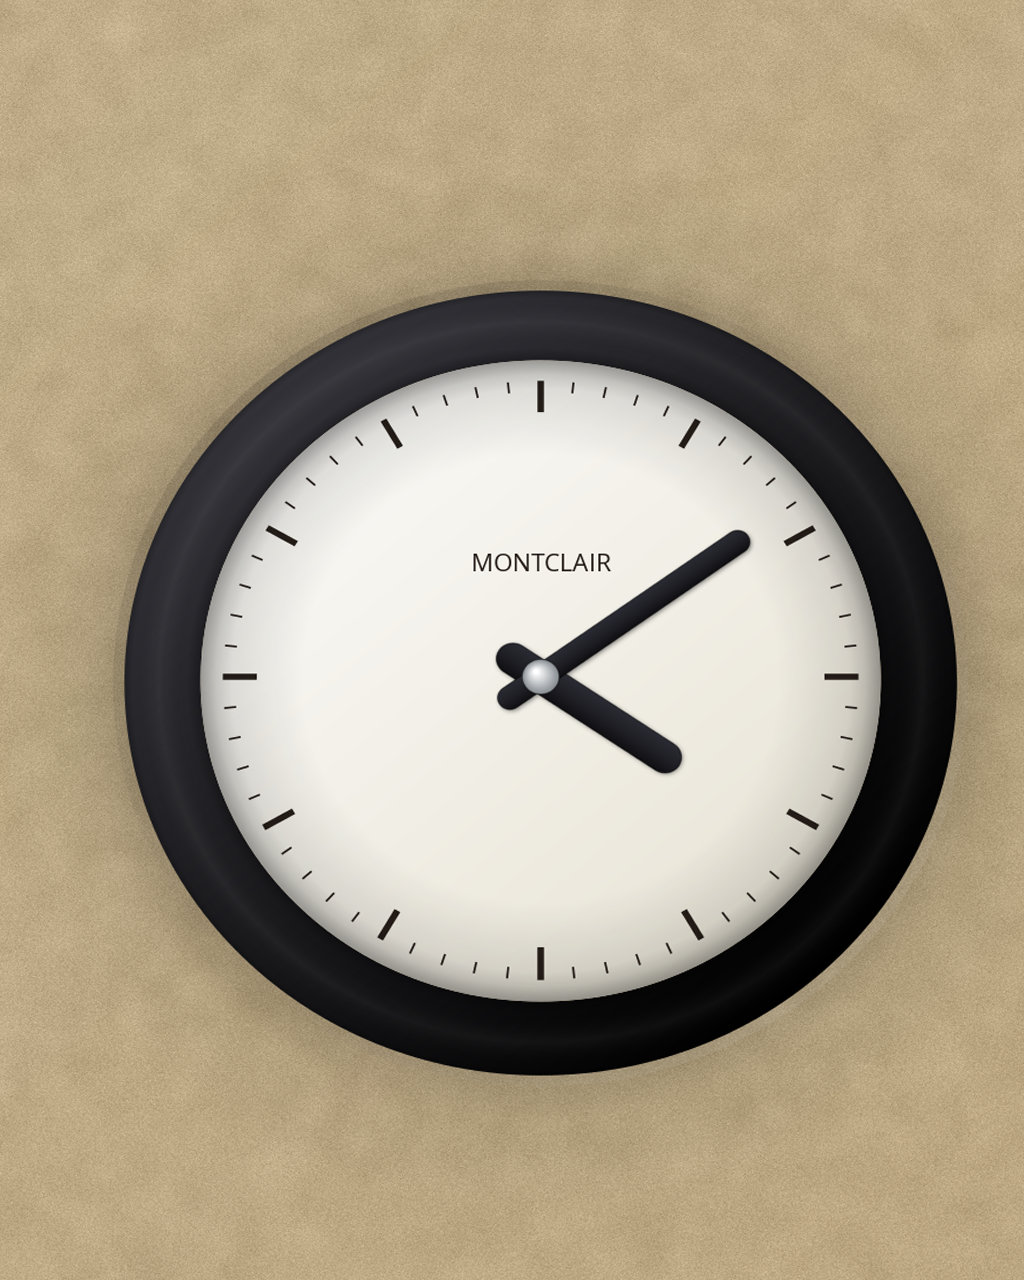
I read {"hour": 4, "minute": 9}
